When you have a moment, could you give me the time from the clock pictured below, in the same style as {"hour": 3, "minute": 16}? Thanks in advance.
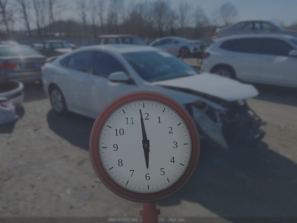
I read {"hour": 5, "minute": 59}
